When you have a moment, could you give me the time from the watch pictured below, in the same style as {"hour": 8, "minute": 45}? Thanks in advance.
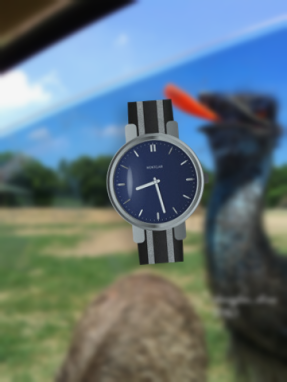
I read {"hour": 8, "minute": 28}
